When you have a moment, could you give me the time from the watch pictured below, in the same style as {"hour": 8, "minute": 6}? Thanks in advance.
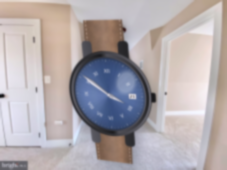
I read {"hour": 3, "minute": 51}
